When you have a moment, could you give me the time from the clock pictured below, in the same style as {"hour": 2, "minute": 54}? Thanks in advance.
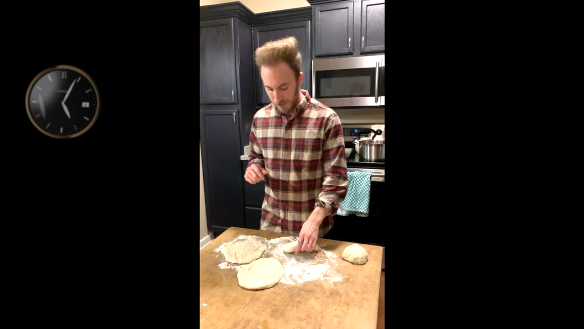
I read {"hour": 5, "minute": 4}
